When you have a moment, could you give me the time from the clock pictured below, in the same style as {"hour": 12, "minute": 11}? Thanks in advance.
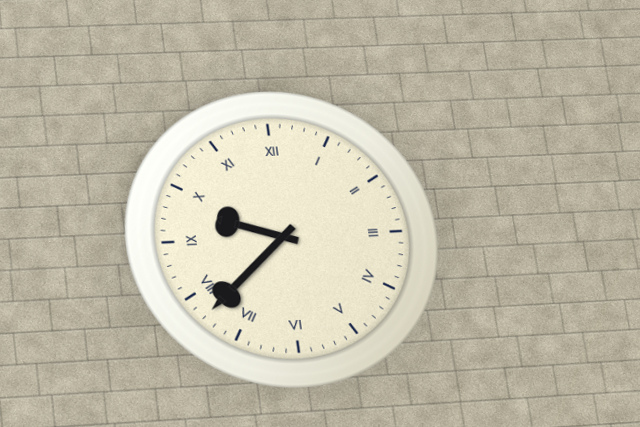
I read {"hour": 9, "minute": 38}
